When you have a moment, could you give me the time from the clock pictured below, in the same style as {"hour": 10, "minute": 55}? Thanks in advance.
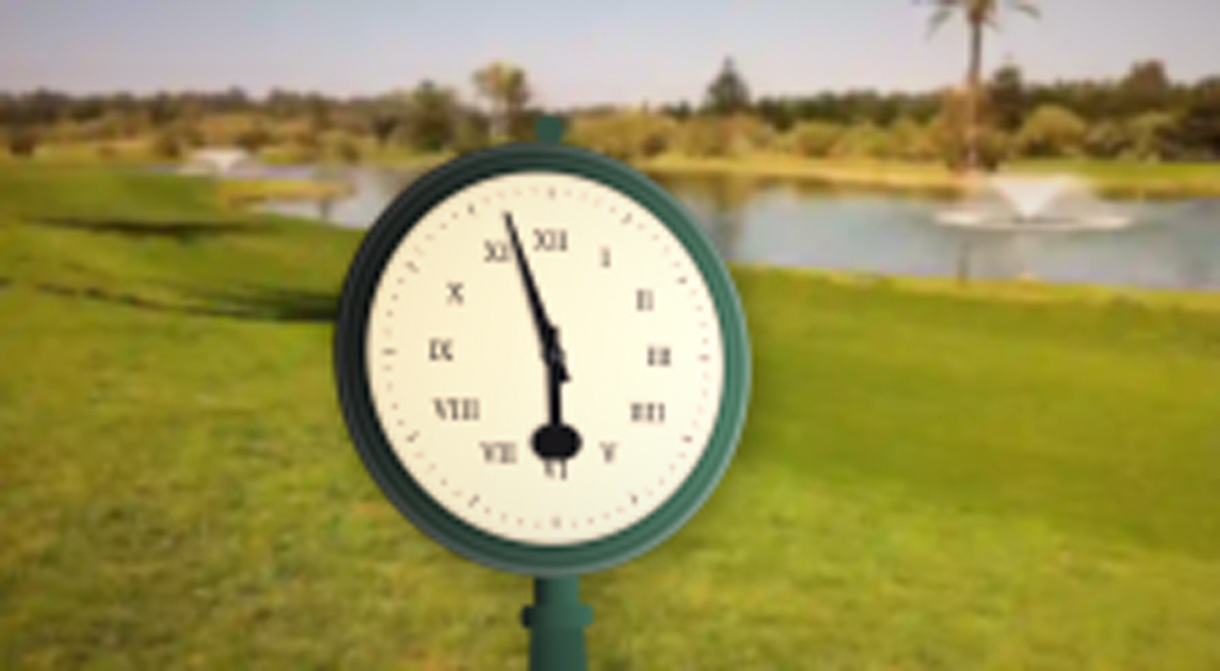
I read {"hour": 5, "minute": 57}
